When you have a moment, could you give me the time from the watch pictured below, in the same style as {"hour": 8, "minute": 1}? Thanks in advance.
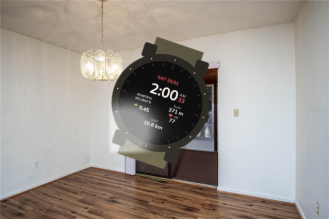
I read {"hour": 2, "minute": 0}
